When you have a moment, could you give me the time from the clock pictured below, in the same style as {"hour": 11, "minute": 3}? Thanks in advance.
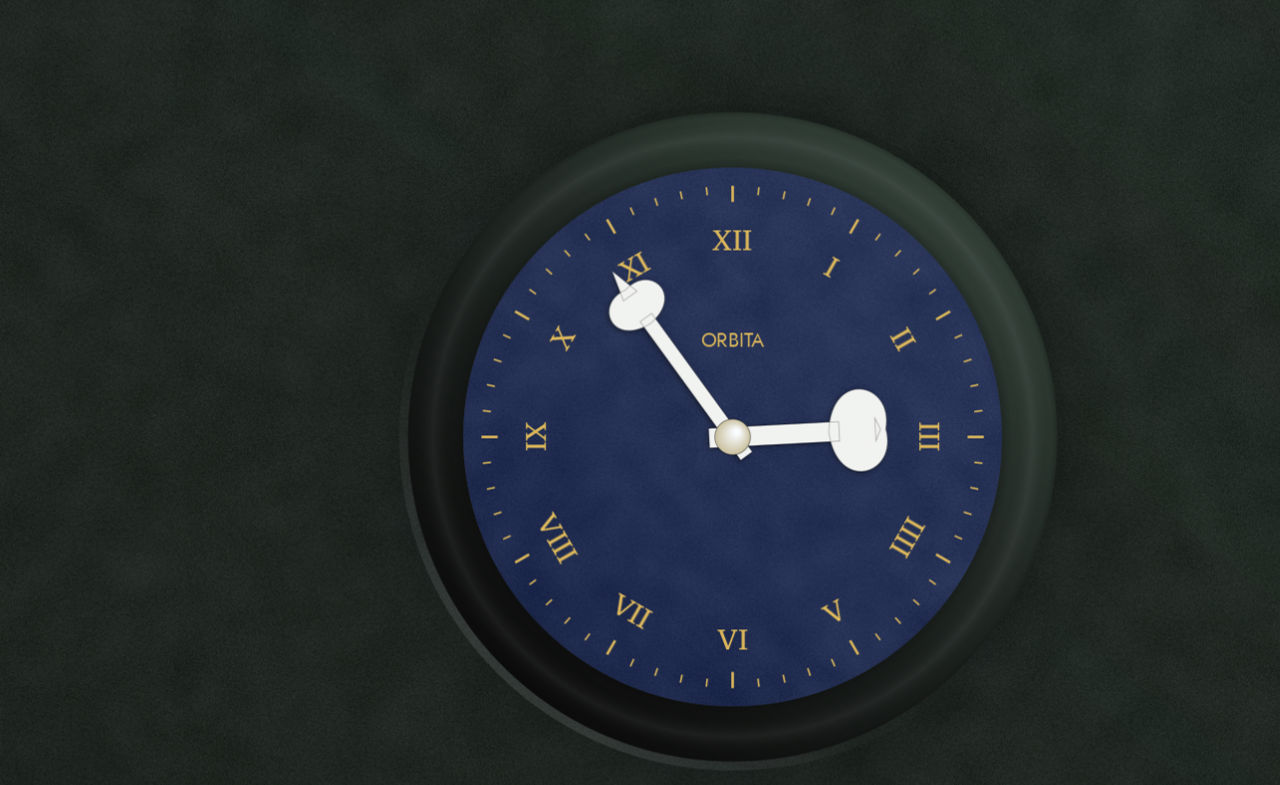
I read {"hour": 2, "minute": 54}
